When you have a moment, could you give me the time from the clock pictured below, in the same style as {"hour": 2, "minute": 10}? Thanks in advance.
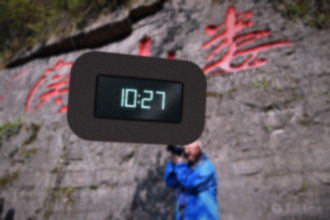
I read {"hour": 10, "minute": 27}
